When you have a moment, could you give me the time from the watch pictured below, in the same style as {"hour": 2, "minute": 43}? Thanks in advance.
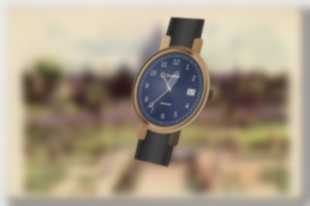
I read {"hour": 10, "minute": 37}
